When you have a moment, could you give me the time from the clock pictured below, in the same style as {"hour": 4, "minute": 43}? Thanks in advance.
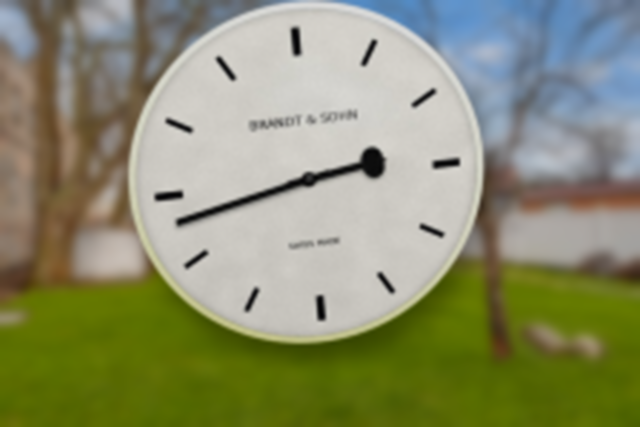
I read {"hour": 2, "minute": 43}
